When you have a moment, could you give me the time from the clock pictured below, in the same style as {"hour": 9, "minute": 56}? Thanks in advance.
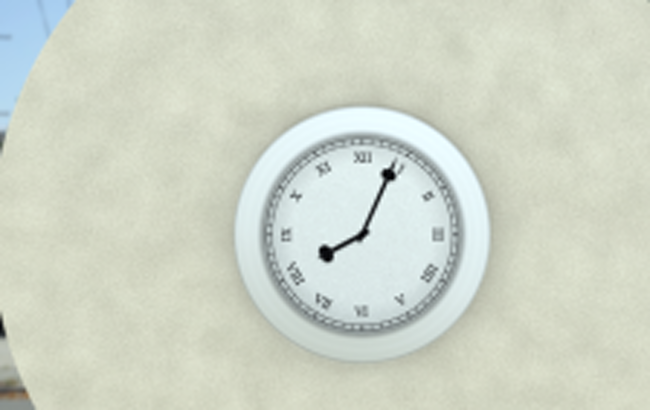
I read {"hour": 8, "minute": 4}
